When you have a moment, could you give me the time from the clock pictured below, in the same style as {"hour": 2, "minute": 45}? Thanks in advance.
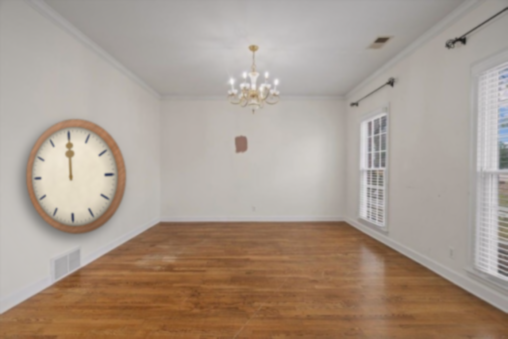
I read {"hour": 12, "minute": 0}
